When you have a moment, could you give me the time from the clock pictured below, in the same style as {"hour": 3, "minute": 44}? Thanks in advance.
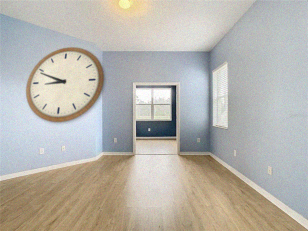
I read {"hour": 8, "minute": 49}
